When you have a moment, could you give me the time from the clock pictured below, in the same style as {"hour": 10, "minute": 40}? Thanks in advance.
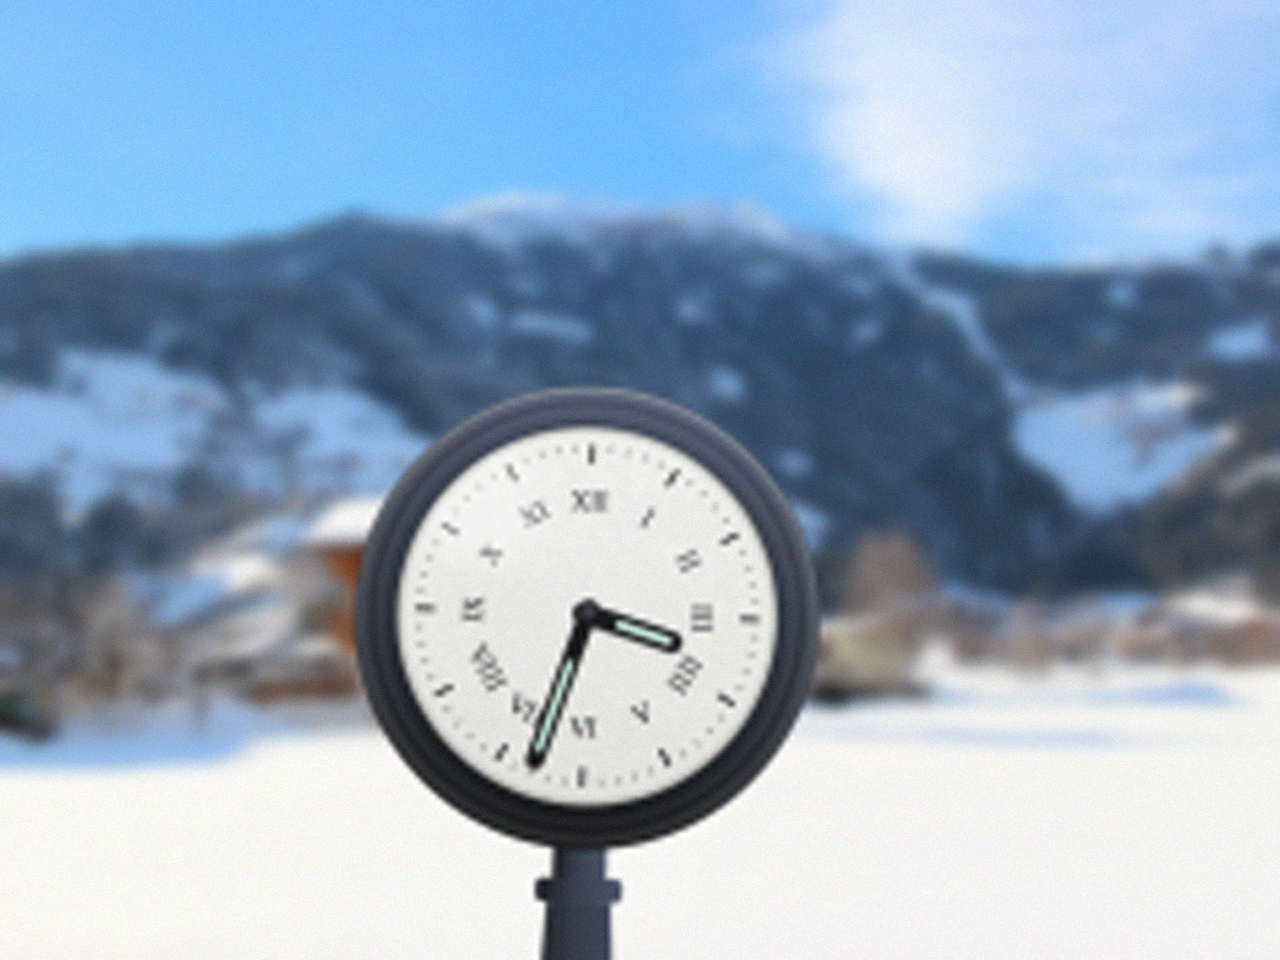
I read {"hour": 3, "minute": 33}
